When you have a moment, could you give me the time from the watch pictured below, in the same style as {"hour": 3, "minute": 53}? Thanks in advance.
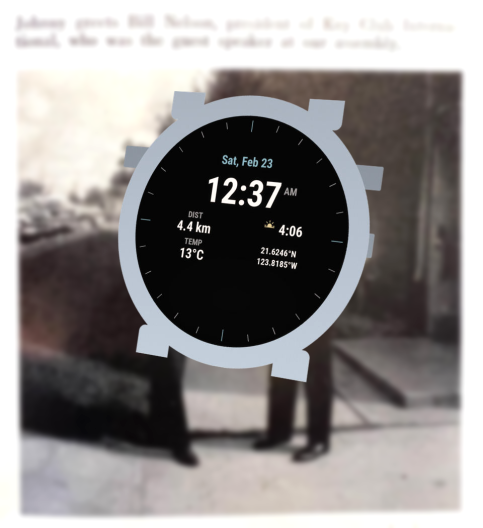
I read {"hour": 12, "minute": 37}
